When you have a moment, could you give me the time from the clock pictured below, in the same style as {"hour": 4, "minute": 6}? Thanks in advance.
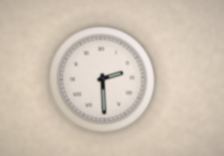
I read {"hour": 2, "minute": 30}
